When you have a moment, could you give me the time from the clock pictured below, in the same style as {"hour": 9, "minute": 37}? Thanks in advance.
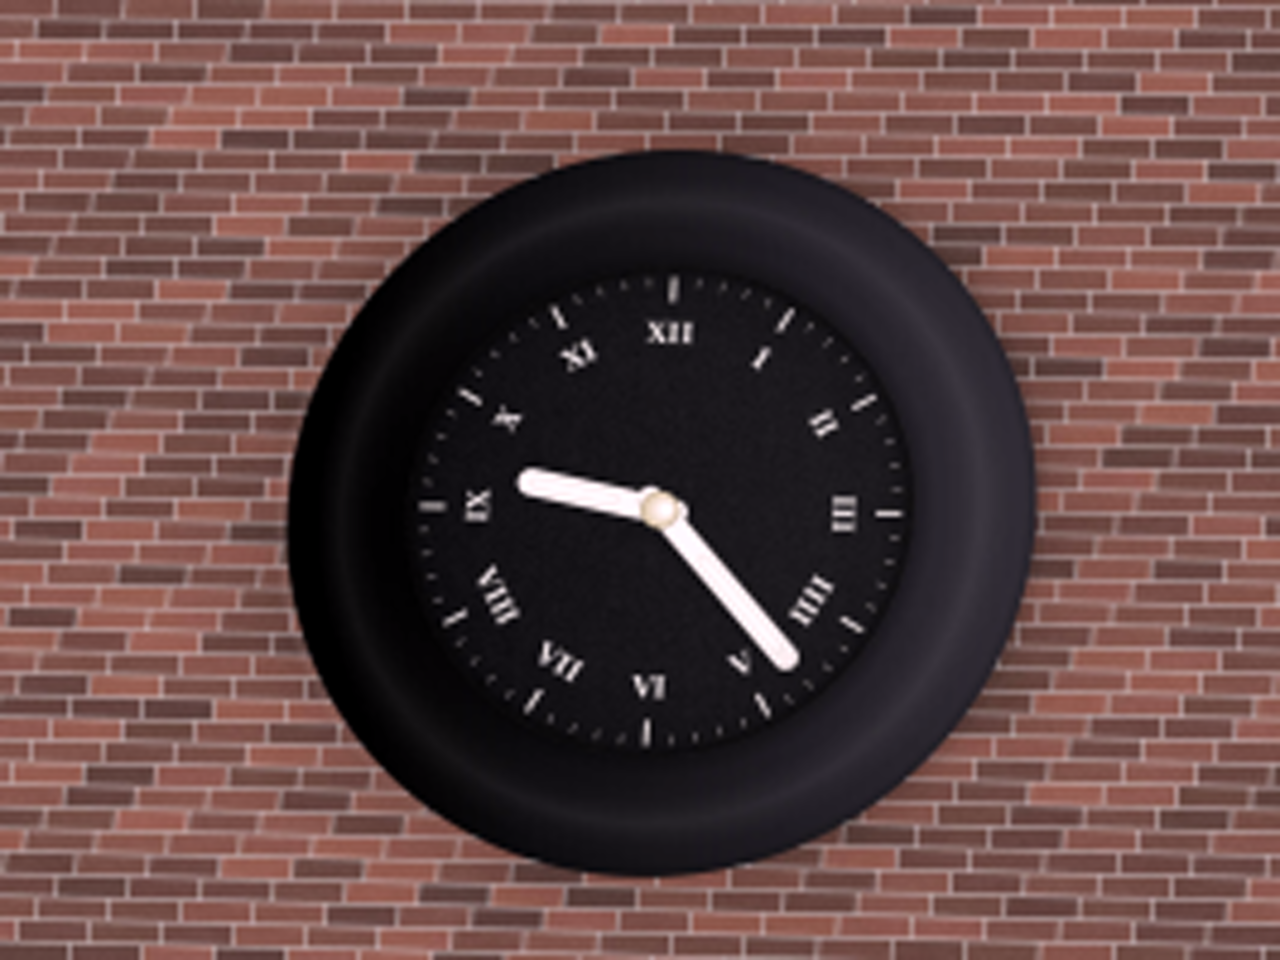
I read {"hour": 9, "minute": 23}
